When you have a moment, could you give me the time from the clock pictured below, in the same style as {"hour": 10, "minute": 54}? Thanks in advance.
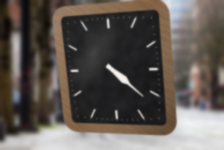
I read {"hour": 4, "minute": 22}
